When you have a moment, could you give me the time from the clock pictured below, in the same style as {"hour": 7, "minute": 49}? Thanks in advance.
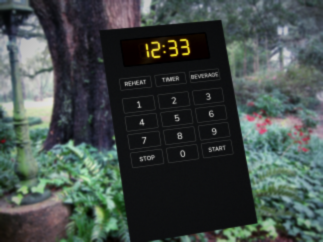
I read {"hour": 12, "minute": 33}
